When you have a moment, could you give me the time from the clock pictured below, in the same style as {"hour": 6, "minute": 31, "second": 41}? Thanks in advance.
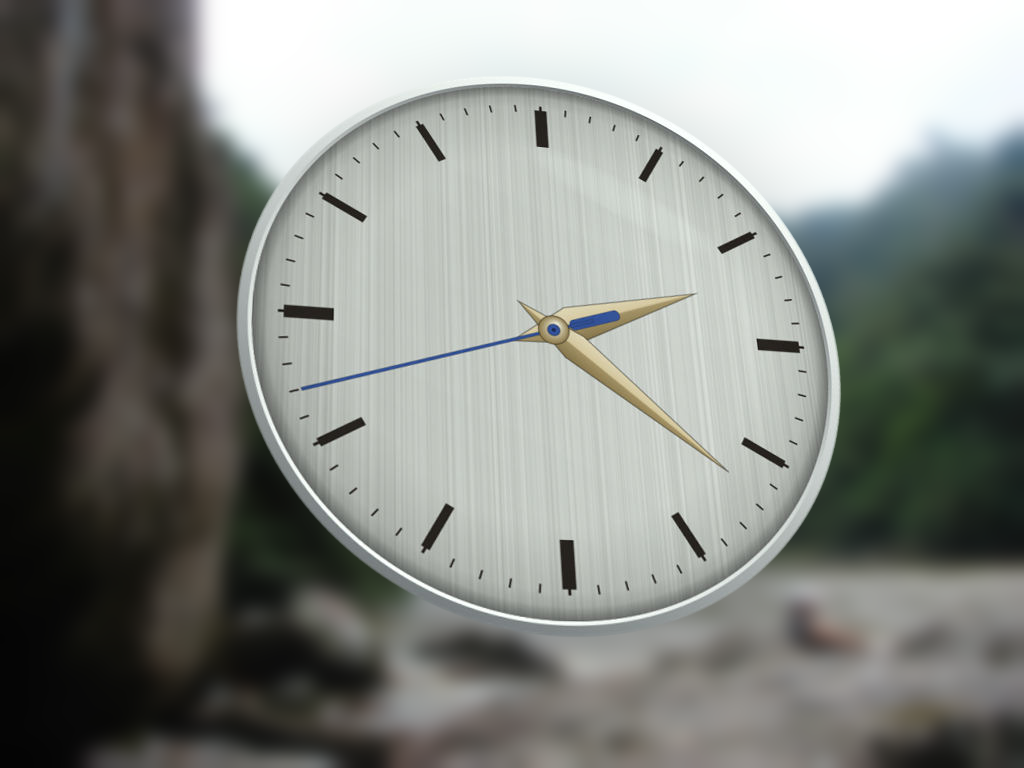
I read {"hour": 2, "minute": 21, "second": 42}
